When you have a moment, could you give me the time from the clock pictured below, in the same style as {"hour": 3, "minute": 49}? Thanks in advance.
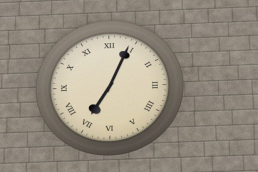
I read {"hour": 7, "minute": 4}
